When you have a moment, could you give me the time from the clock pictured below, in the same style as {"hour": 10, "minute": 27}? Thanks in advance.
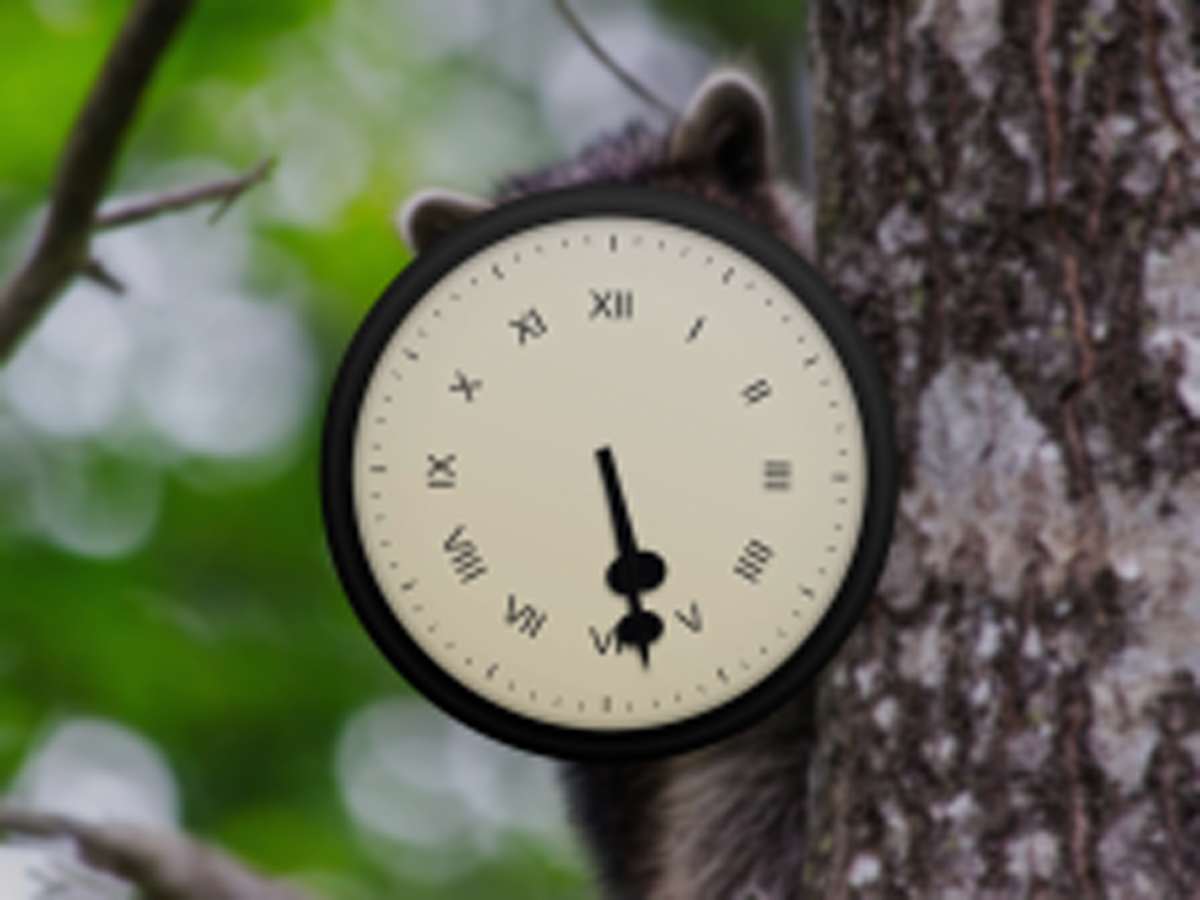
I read {"hour": 5, "minute": 28}
